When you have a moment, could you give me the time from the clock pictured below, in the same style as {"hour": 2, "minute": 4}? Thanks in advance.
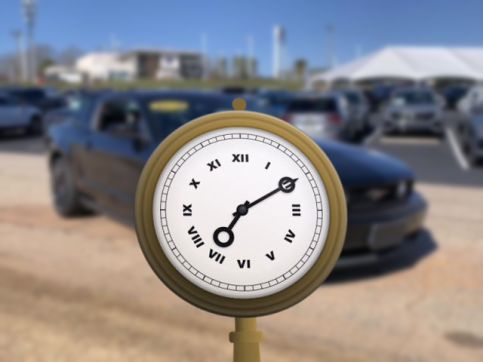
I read {"hour": 7, "minute": 10}
